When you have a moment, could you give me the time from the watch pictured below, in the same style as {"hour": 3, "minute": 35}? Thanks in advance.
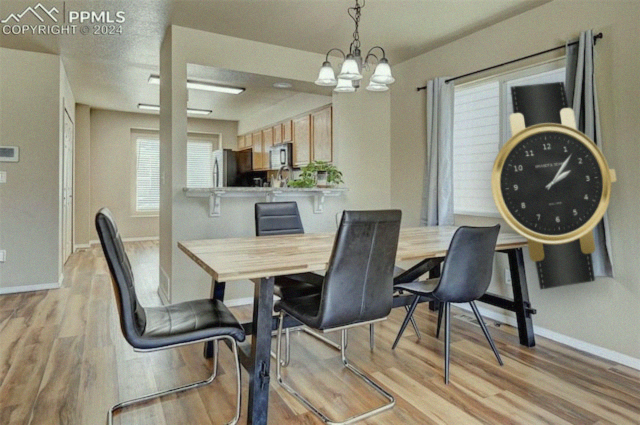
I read {"hour": 2, "minute": 7}
